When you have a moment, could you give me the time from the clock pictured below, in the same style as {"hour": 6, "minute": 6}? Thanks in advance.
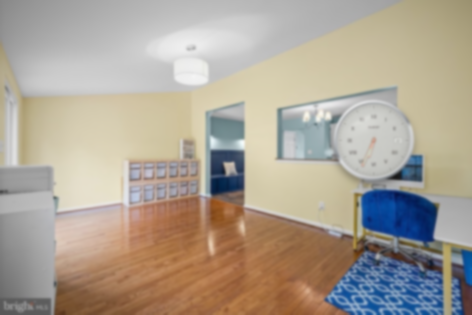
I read {"hour": 6, "minute": 34}
